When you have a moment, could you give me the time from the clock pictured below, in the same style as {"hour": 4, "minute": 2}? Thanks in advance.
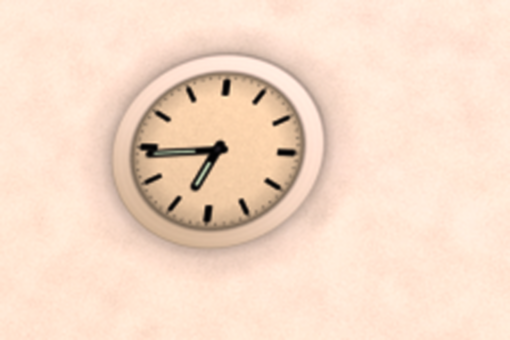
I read {"hour": 6, "minute": 44}
